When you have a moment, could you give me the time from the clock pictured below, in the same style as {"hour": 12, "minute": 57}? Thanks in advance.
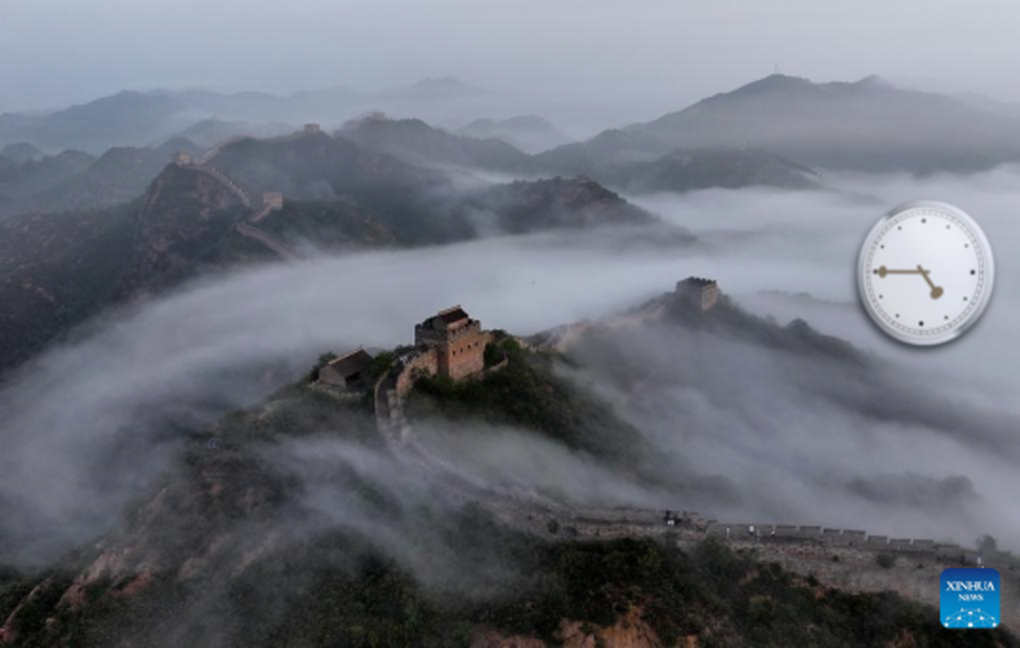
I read {"hour": 4, "minute": 45}
